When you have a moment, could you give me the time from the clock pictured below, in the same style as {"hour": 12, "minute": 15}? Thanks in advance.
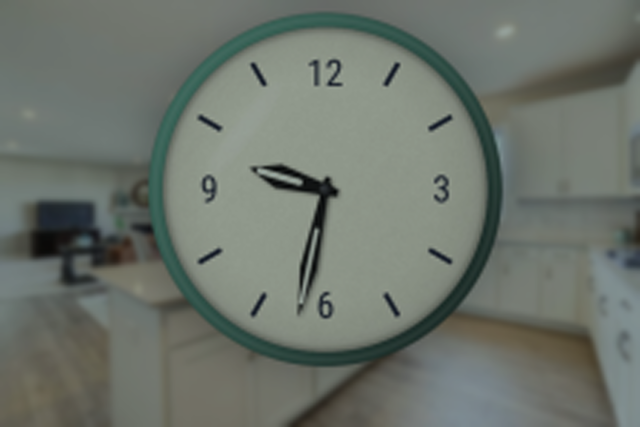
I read {"hour": 9, "minute": 32}
